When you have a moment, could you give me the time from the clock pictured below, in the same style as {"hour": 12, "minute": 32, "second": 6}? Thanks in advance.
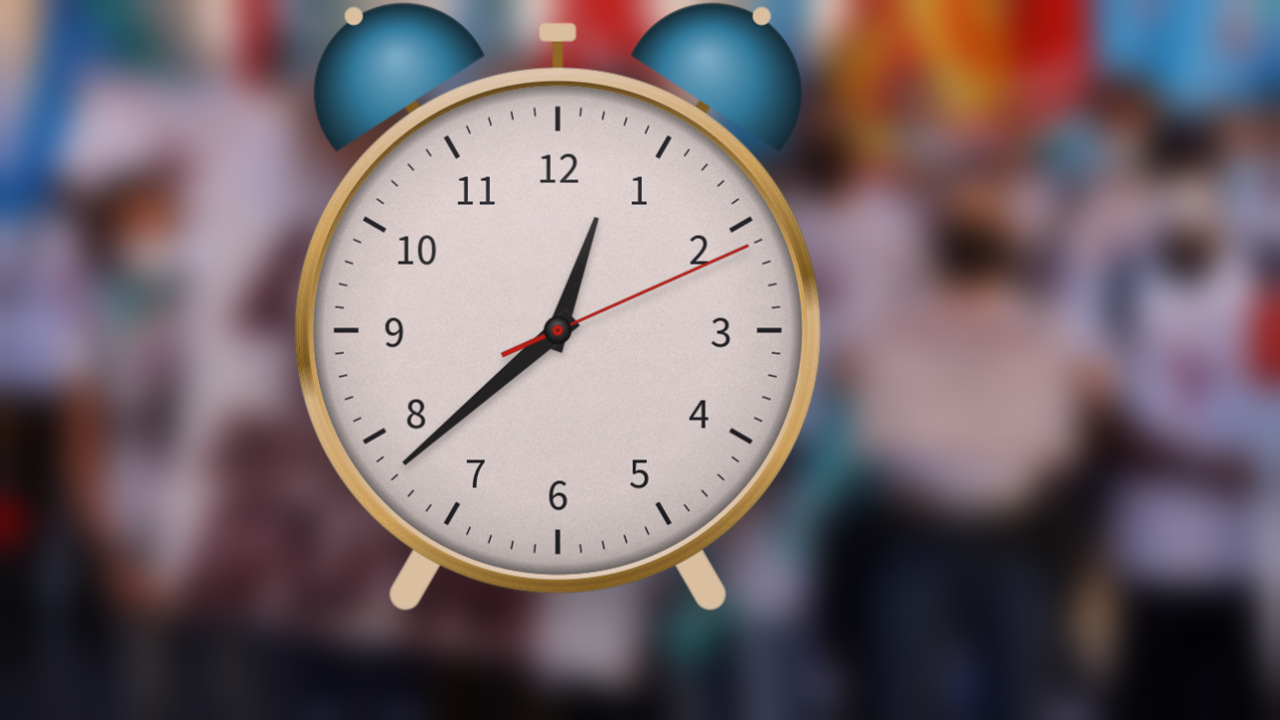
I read {"hour": 12, "minute": 38, "second": 11}
